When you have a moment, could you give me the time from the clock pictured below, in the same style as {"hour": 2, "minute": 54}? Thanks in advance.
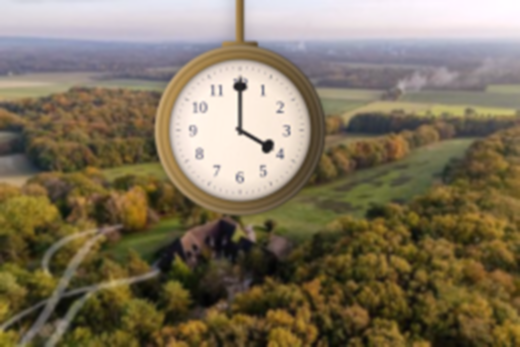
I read {"hour": 4, "minute": 0}
